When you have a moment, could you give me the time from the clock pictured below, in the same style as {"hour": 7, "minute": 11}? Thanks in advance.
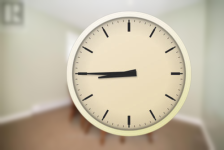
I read {"hour": 8, "minute": 45}
